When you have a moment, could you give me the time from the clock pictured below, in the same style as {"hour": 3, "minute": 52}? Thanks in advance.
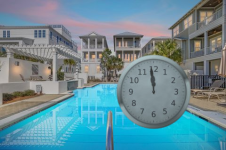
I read {"hour": 11, "minute": 59}
